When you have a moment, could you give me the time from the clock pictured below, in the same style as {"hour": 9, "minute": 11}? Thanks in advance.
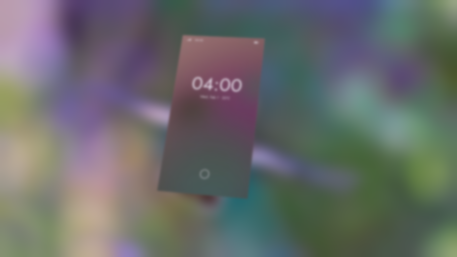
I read {"hour": 4, "minute": 0}
